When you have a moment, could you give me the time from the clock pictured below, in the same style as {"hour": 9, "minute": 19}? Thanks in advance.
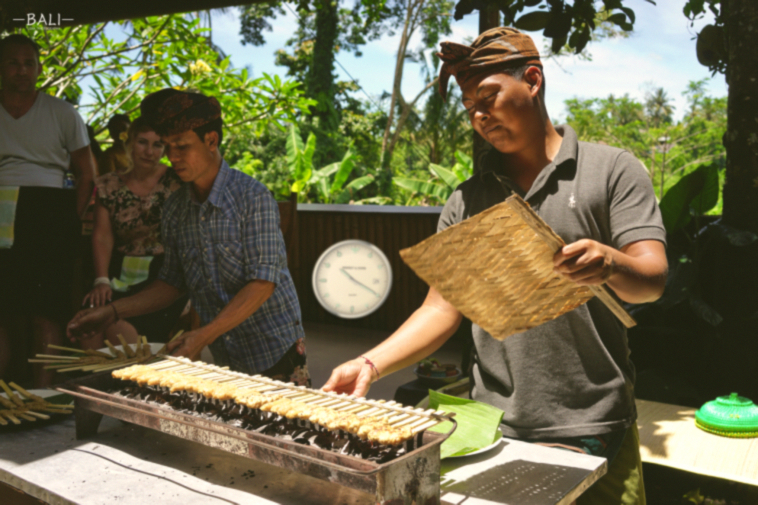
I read {"hour": 10, "minute": 20}
